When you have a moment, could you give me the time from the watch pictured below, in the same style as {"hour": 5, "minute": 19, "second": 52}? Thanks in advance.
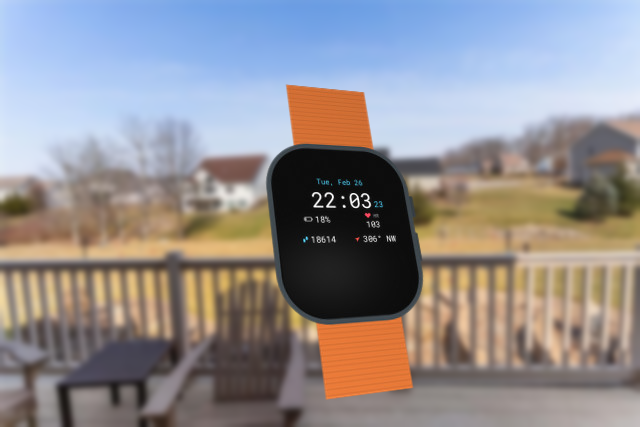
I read {"hour": 22, "minute": 3, "second": 23}
